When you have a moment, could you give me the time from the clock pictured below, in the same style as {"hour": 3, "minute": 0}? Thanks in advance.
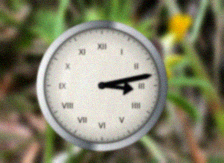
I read {"hour": 3, "minute": 13}
